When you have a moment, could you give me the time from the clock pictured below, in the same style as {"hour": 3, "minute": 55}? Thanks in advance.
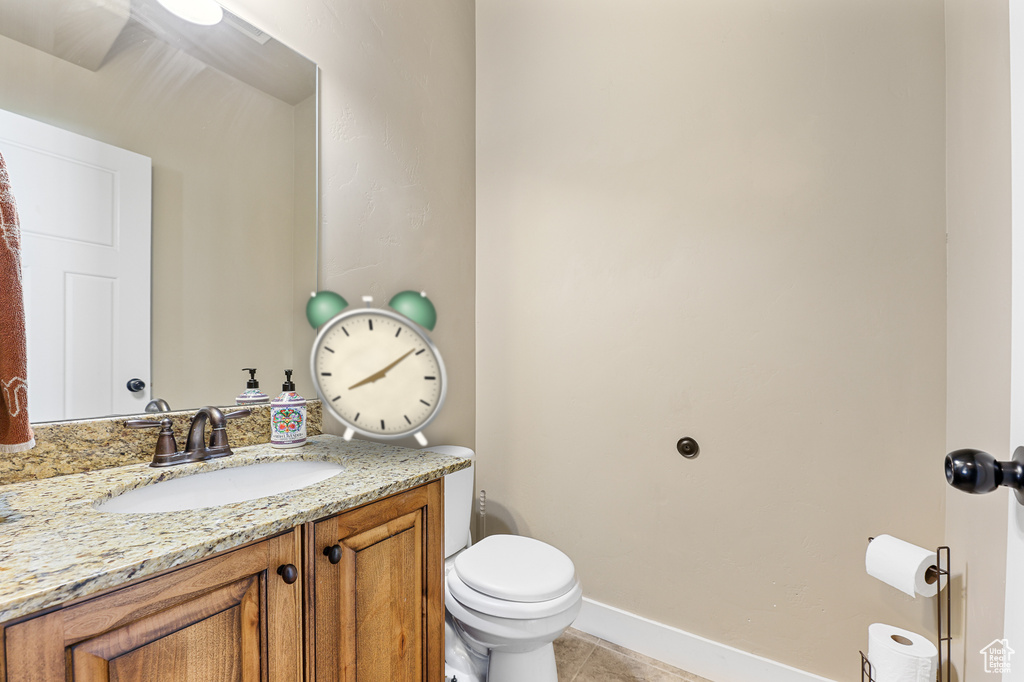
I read {"hour": 8, "minute": 9}
